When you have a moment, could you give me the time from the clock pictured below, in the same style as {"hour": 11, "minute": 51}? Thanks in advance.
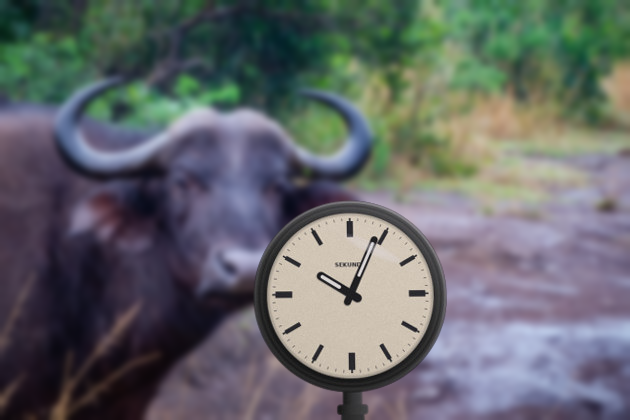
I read {"hour": 10, "minute": 4}
